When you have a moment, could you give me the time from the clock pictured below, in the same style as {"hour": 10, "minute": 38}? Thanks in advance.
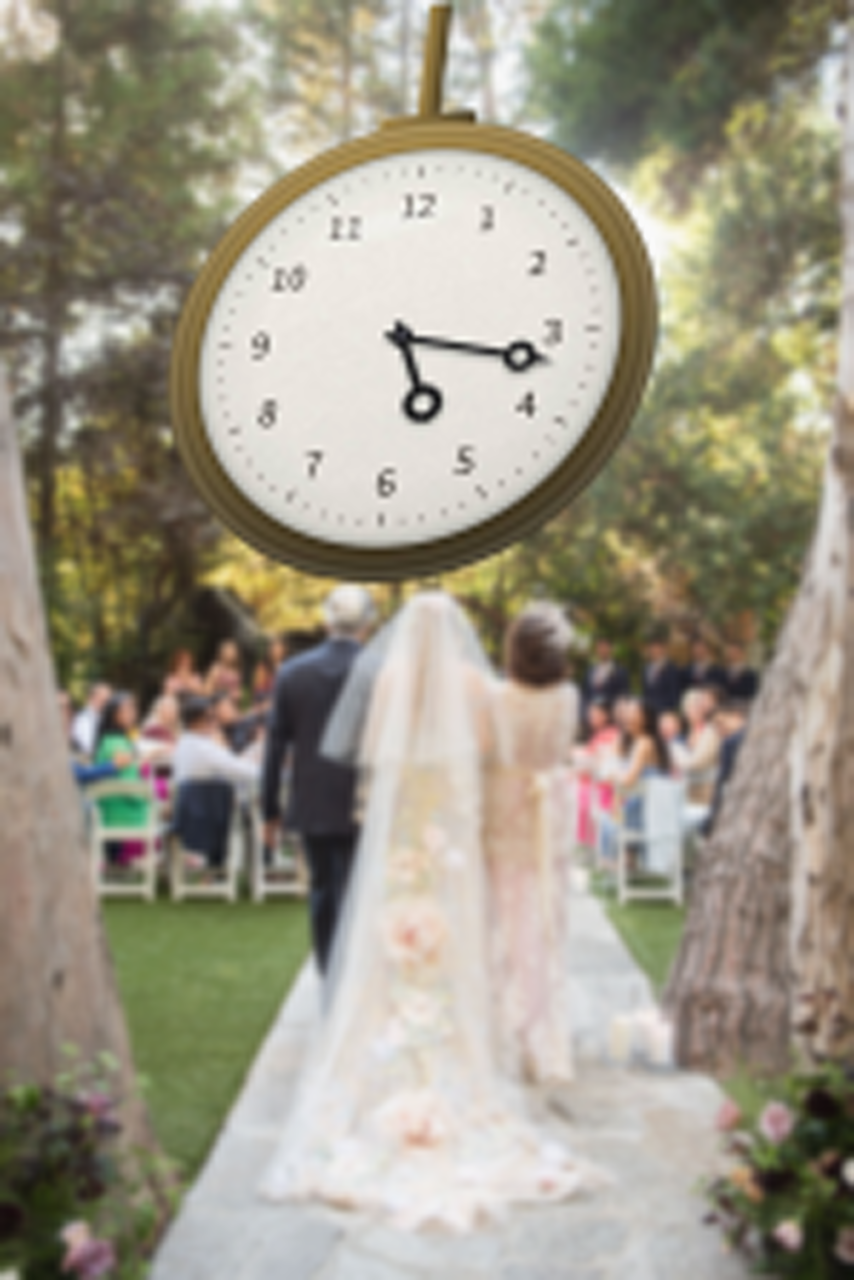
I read {"hour": 5, "minute": 17}
